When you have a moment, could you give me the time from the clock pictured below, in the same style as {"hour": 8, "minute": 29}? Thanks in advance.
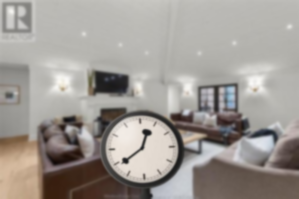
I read {"hour": 12, "minute": 39}
